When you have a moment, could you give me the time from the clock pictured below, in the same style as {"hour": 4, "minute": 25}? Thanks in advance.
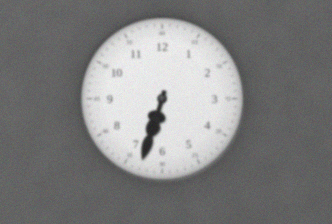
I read {"hour": 6, "minute": 33}
